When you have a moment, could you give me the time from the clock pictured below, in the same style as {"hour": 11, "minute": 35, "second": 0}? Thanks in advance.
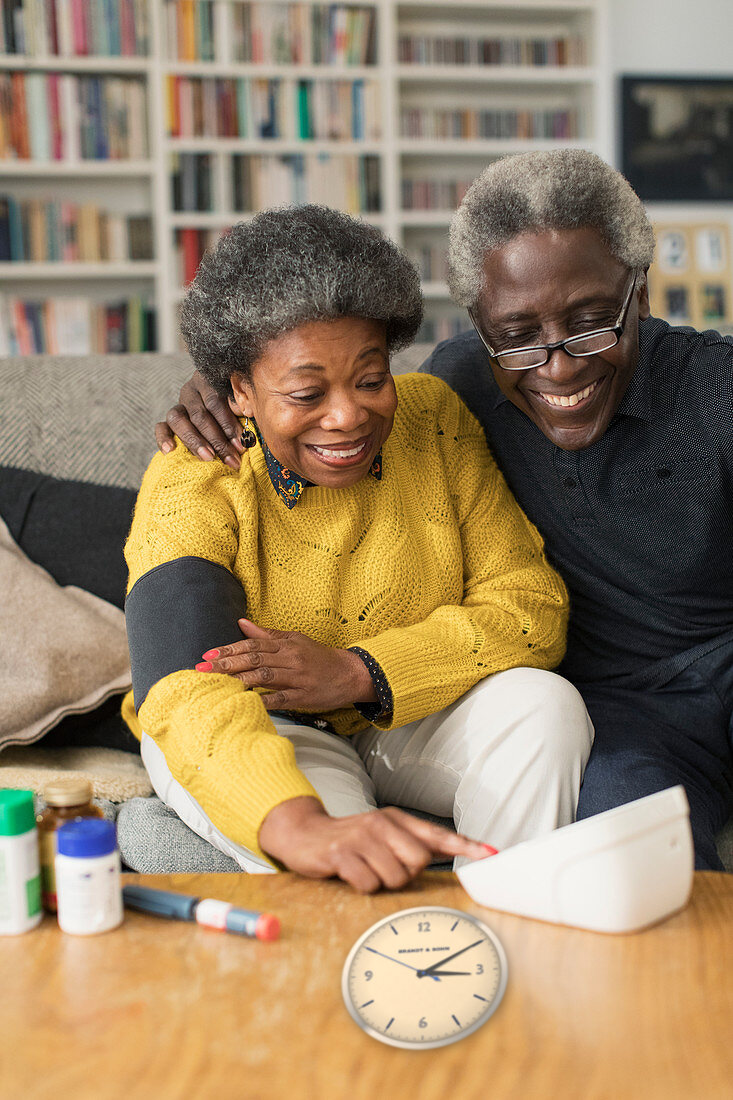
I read {"hour": 3, "minute": 9, "second": 50}
